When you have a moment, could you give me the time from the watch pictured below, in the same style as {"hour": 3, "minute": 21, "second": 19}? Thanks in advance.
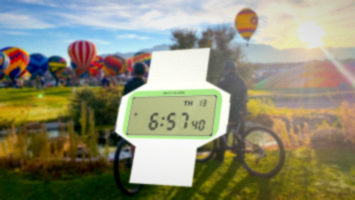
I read {"hour": 6, "minute": 57, "second": 40}
